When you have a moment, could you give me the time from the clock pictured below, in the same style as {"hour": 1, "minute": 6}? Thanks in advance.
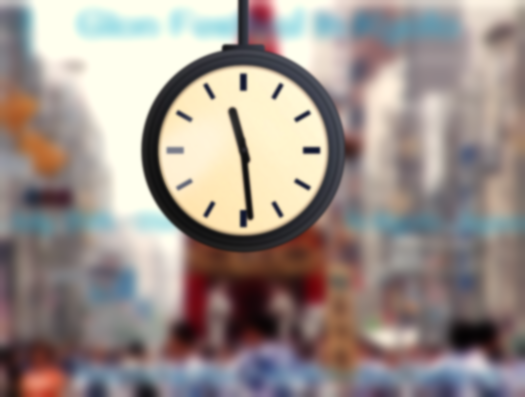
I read {"hour": 11, "minute": 29}
